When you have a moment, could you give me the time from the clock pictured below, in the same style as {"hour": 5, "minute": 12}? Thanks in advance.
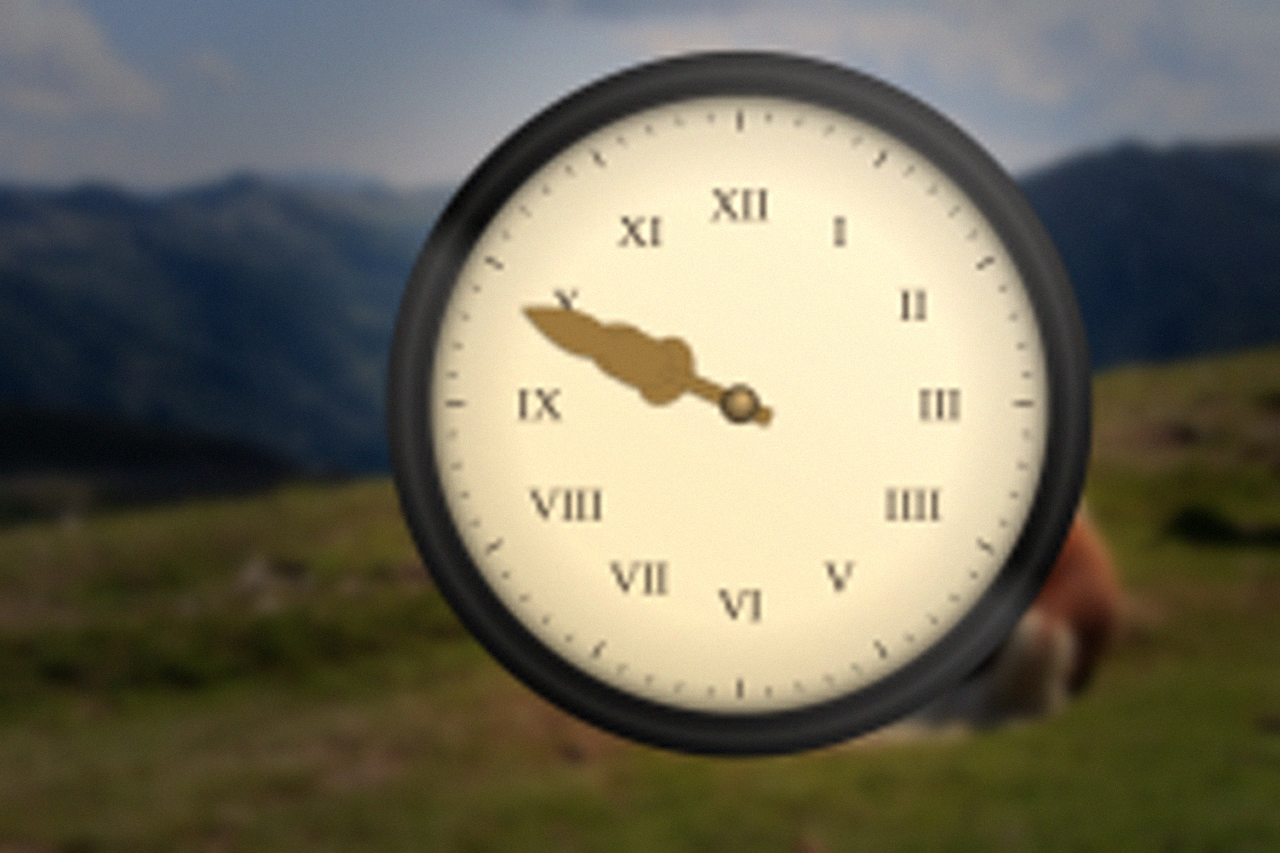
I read {"hour": 9, "minute": 49}
